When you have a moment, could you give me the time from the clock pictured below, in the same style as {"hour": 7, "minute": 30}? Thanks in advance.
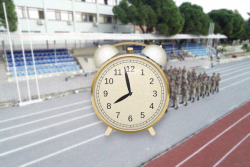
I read {"hour": 7, "minute": 58}
